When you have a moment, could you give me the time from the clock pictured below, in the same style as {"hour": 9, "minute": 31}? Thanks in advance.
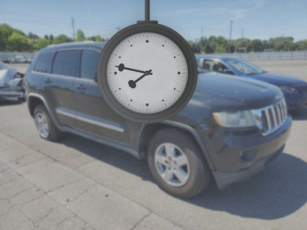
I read {"hour": 7, "minute": 47}
